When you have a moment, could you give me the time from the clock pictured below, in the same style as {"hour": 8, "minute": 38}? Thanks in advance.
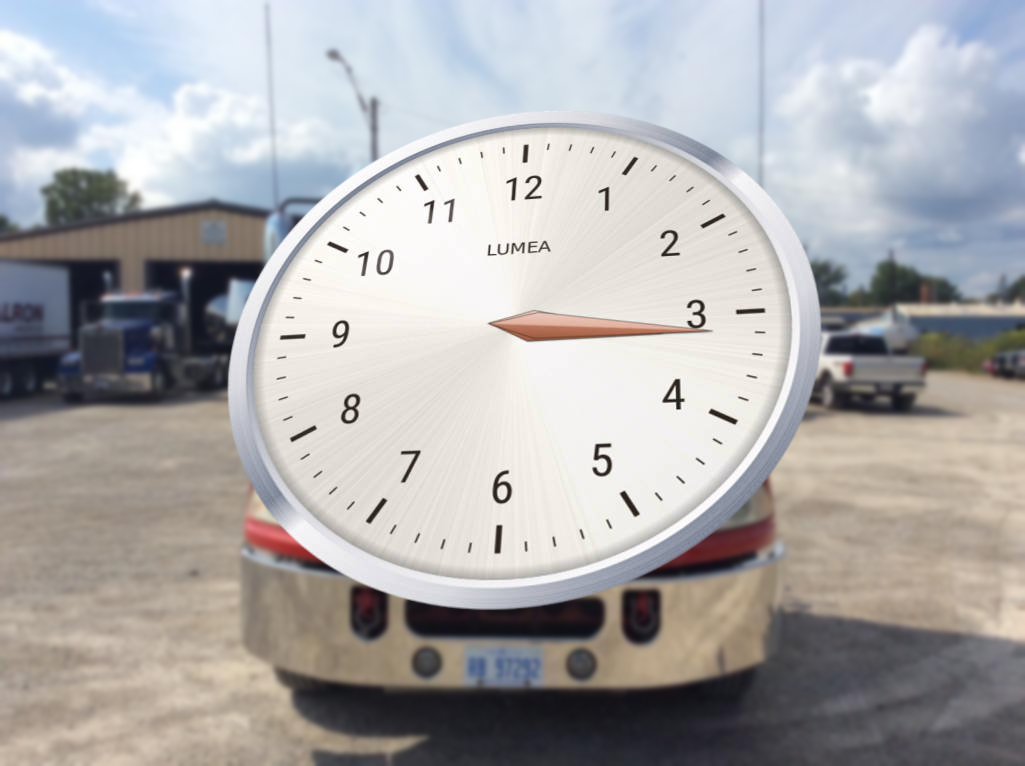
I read {"hour": 3, "minute": 16}
